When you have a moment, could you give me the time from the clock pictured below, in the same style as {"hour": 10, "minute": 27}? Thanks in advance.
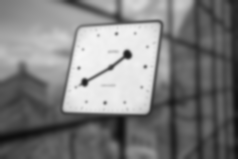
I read {"hour": 1, "minute": 40}
